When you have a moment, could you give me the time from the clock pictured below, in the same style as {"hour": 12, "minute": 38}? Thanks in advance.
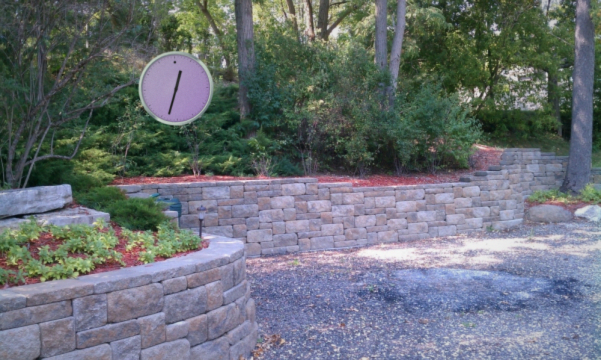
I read {"hour": 12, "minute": 33}
